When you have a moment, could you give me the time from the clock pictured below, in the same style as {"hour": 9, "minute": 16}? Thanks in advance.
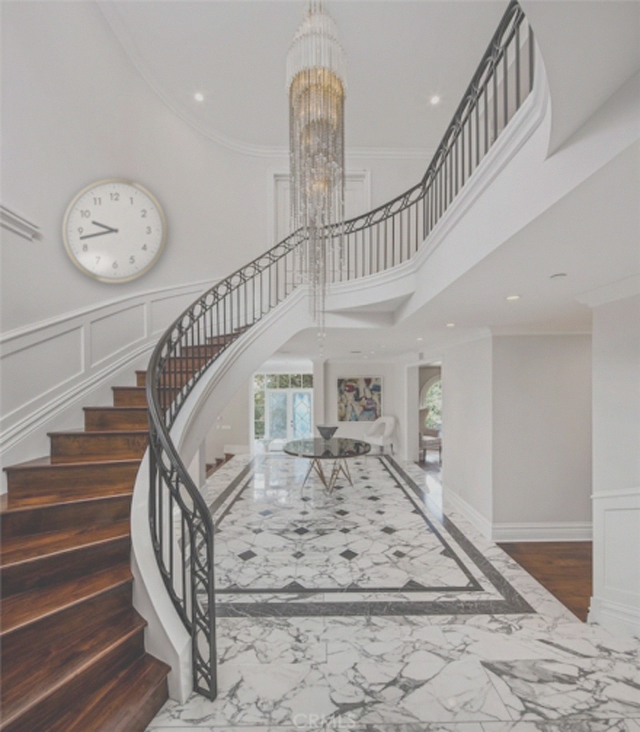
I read {"hour": 9, "minute": 43}
